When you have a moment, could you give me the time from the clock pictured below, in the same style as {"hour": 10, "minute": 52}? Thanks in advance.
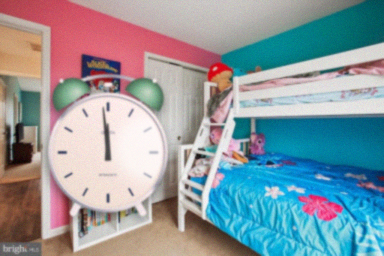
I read {"hour": 11, "minute": 59}
